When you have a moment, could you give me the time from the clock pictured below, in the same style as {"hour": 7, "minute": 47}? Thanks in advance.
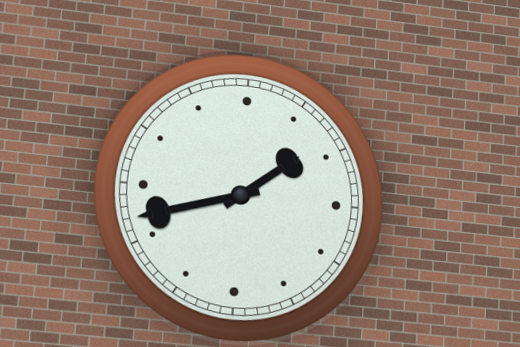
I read {"hour": 1, "minute": 42}
